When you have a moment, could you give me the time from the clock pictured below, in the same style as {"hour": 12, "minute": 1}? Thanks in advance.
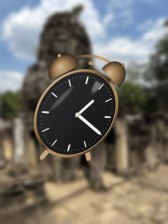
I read {"hour": 1, "minute": 20}
